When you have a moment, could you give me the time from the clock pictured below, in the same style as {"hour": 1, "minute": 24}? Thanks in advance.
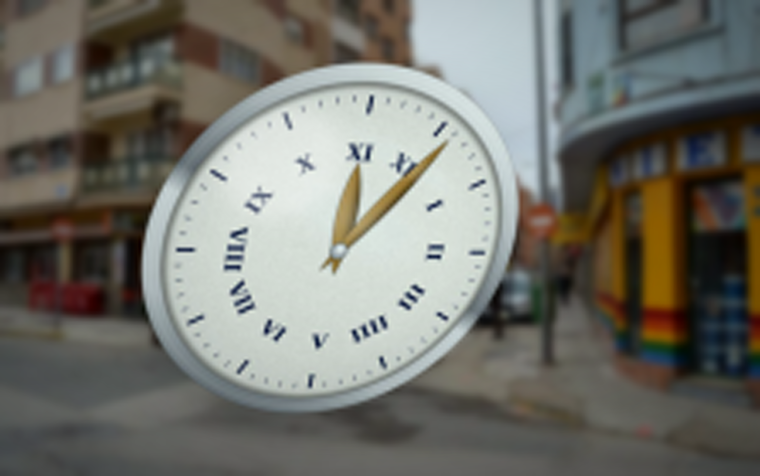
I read {"hour": 11, "minute": 1}
